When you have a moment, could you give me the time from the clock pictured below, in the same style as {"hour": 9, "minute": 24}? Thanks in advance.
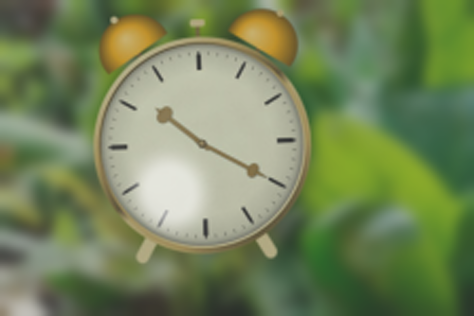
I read {"hour": 10, "minute": 20}
